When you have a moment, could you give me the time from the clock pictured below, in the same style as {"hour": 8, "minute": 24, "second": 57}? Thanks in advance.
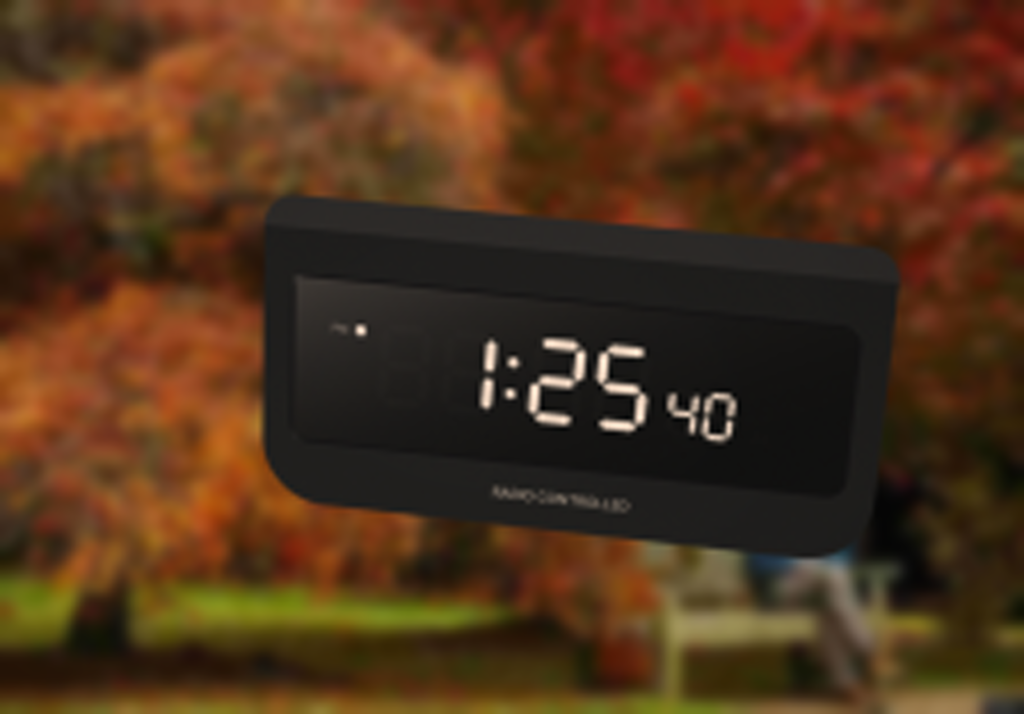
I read {"hour": 1, "minute": 25, "second": 40}
